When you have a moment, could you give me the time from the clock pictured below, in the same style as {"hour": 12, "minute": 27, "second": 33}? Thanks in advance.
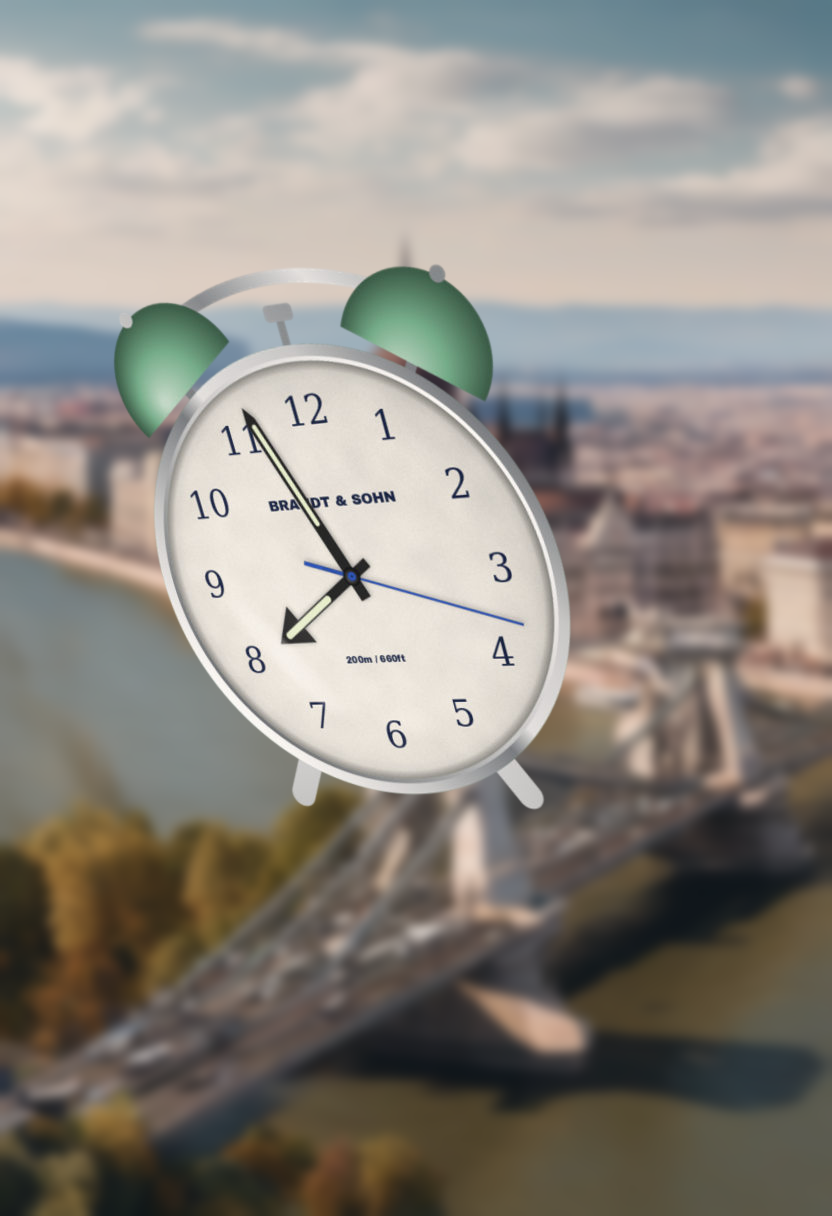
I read {"hour": 7, "minute": 56, "second": 18}
